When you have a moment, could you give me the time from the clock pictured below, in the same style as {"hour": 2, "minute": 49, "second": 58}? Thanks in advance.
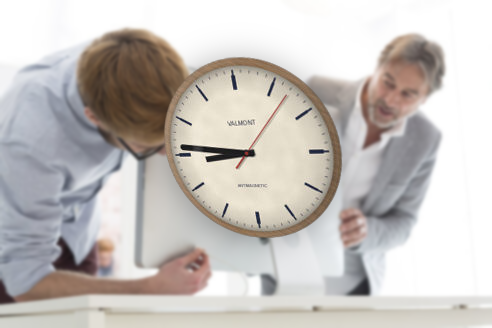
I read {"hour": 8, "minute": 46, "second": 7}
